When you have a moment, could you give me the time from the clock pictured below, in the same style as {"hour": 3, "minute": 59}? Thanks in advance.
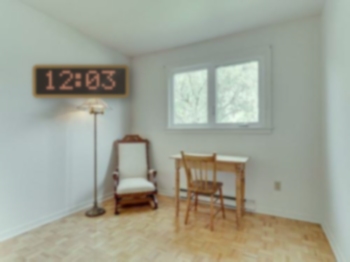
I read {"hour": 12, "minute": 3}
